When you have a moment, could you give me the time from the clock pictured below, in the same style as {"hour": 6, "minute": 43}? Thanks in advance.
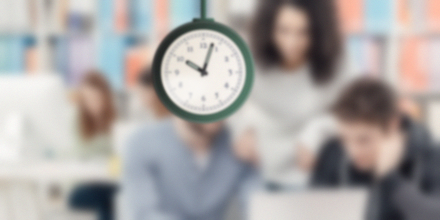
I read {"hour": 10, "minute": 3}
